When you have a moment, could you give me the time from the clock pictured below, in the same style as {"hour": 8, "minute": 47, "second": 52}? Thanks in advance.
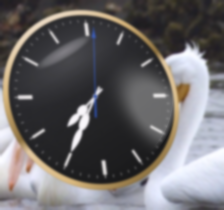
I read {"hour": 7, "minute": 35, "second": 1}
